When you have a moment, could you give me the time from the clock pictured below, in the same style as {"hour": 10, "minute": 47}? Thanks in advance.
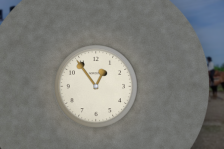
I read {"hour": 12, "minute": 54}
